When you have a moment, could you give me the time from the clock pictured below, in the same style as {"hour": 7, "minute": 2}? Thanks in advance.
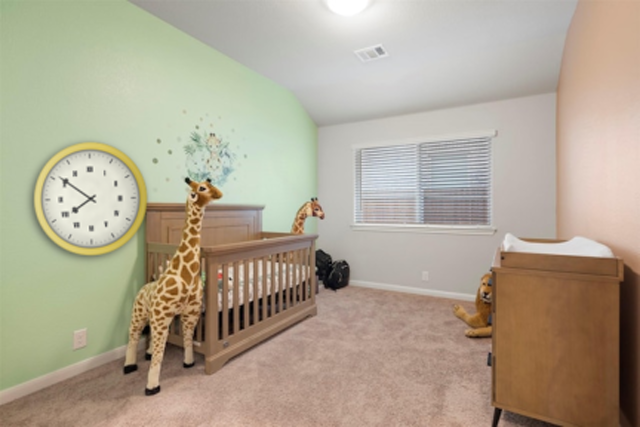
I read {"hour": 7, "minute": 51}
